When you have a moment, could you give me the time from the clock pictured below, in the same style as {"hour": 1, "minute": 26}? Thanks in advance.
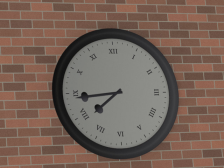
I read {"hour": 7, "minute": 44}
